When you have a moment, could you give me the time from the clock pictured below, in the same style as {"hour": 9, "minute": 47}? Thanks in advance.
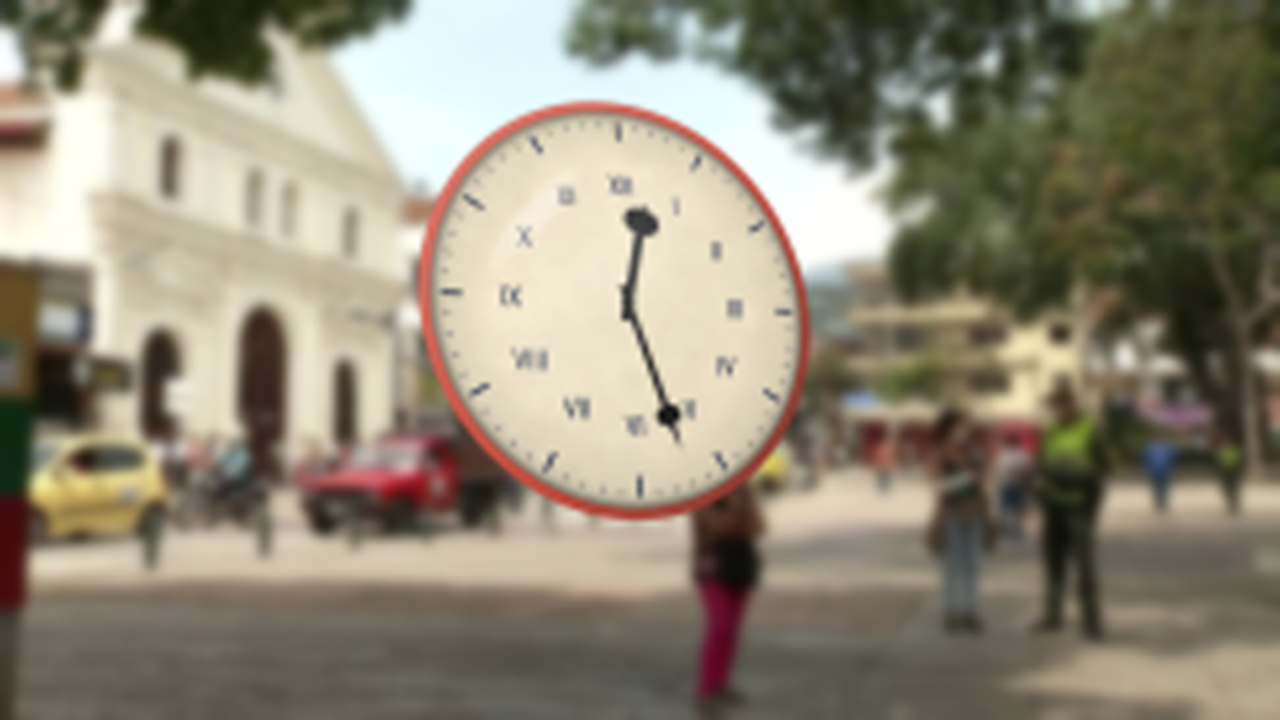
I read {"hour": 12, "minute": 27}
